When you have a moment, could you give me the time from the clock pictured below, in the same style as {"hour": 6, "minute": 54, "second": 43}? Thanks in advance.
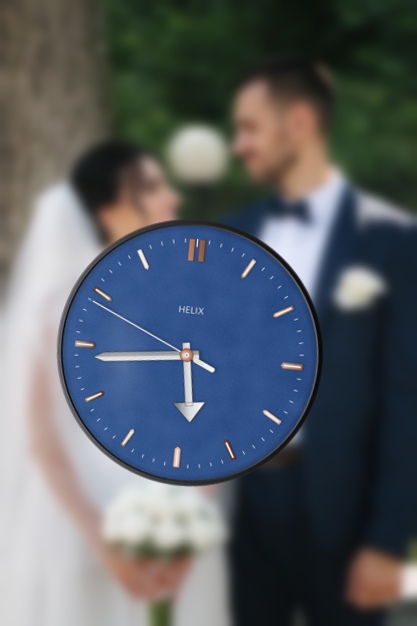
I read {"hour": 5, "minute": 43, "second": 49}
